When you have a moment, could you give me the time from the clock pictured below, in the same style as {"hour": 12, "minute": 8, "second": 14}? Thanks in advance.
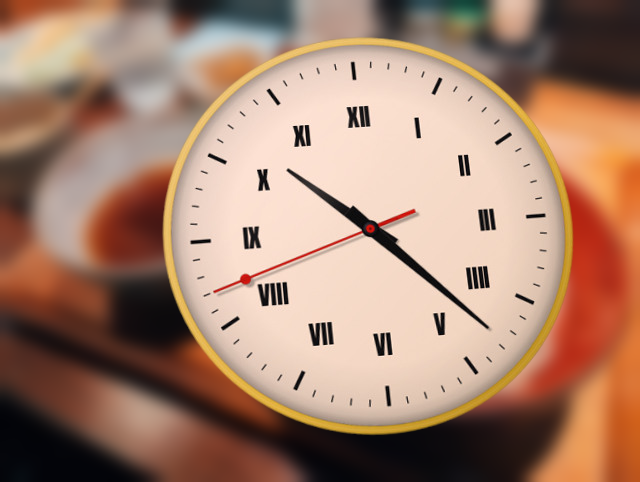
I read {"hour": 10, "minute": 22, "second": 42}
